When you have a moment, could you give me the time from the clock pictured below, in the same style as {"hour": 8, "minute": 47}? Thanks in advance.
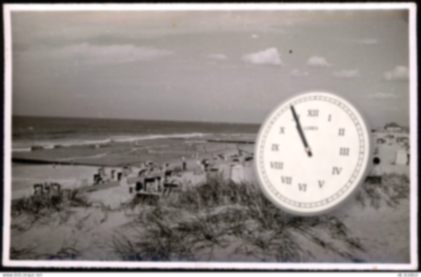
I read {"hour": 10, "minute": 55}
